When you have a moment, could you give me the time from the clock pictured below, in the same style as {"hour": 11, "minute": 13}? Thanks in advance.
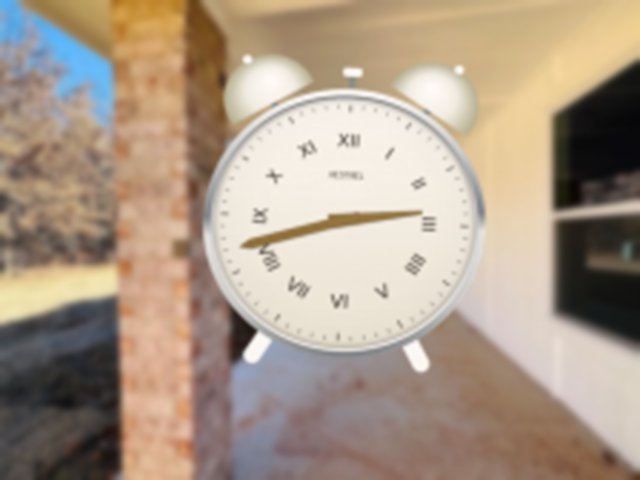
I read {"hour": 2, "minute": 42}
